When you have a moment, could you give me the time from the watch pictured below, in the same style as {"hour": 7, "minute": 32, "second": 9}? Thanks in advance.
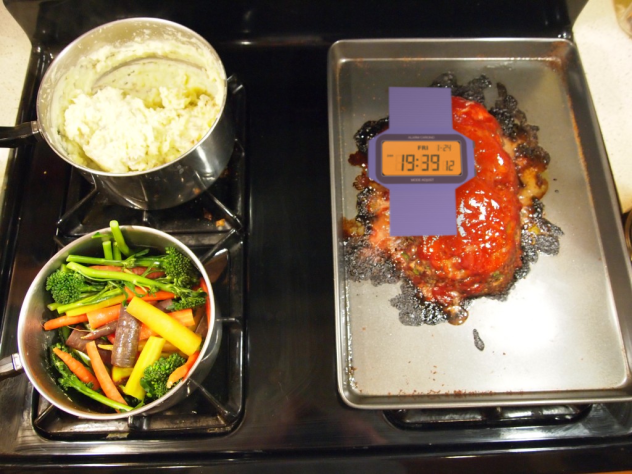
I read {"hour": 19, "minute": 39, "second": 12}
